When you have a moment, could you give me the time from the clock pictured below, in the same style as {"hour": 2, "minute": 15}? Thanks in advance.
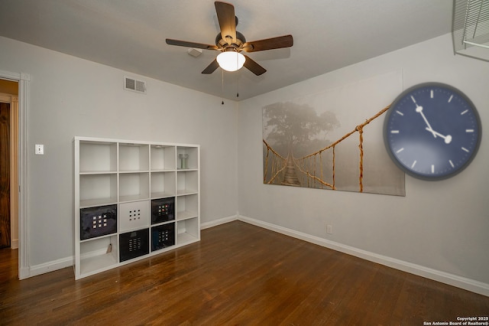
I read {"hour": 3, "minute": 55}
